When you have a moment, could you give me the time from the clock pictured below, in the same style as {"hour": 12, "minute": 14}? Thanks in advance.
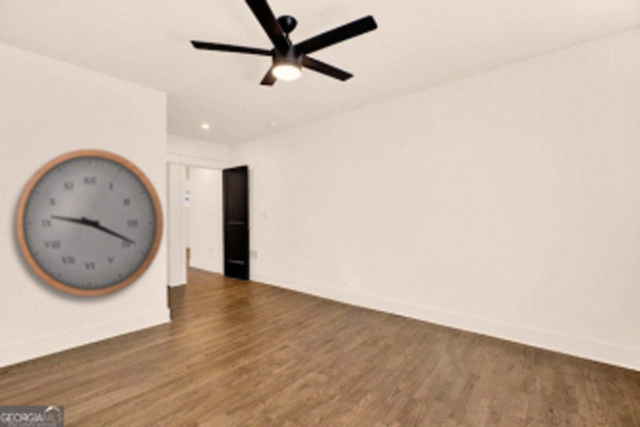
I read {"hour": 9, "minute": 19}
